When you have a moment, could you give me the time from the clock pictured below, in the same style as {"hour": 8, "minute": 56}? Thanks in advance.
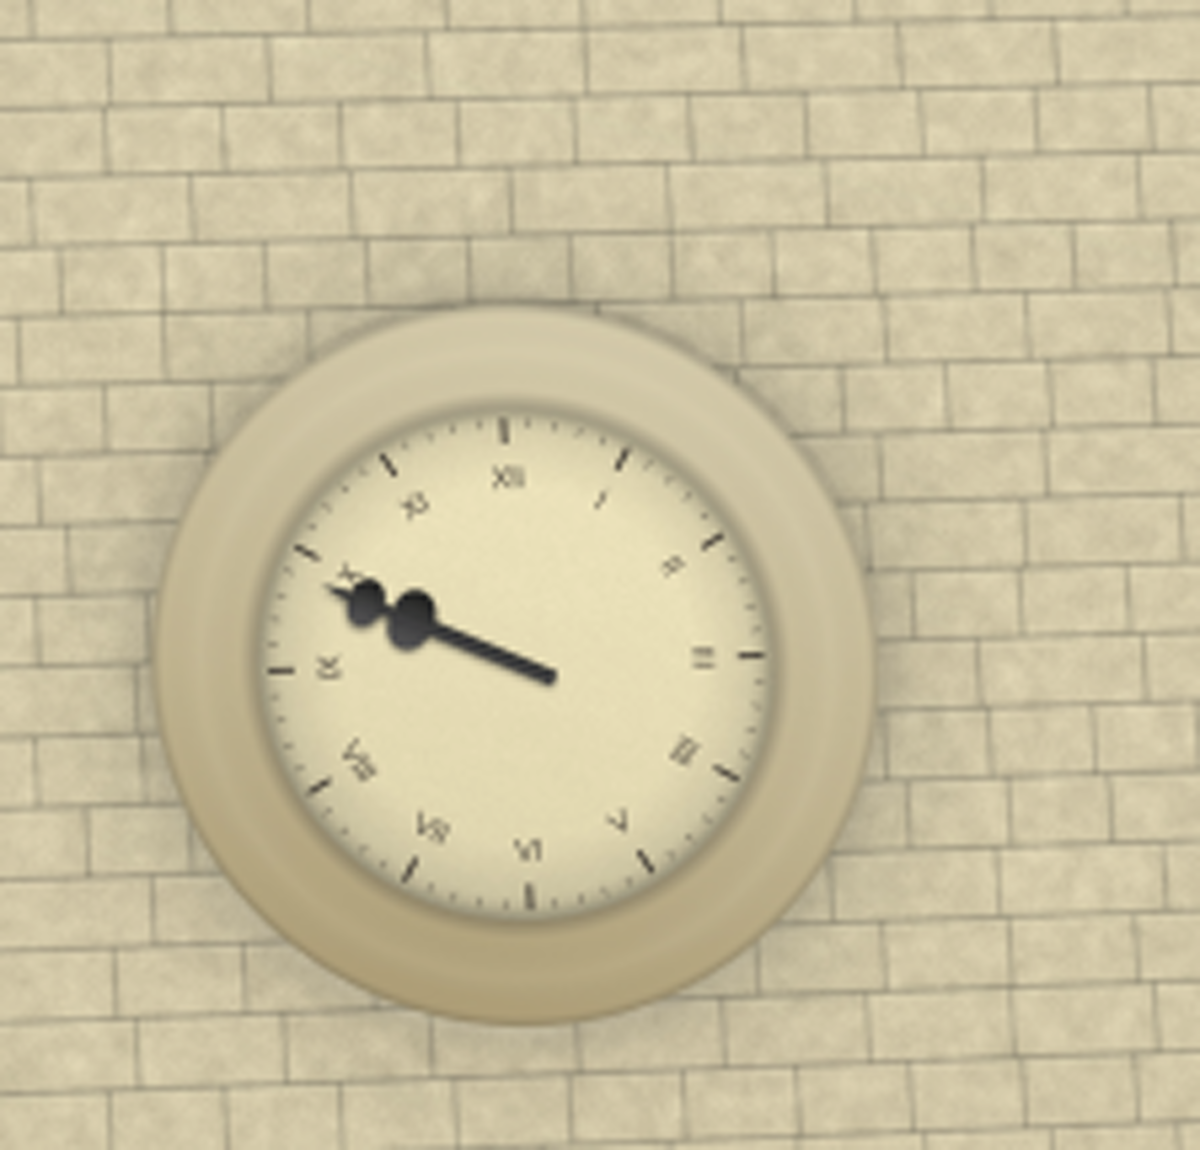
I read {"hour": 9, "minute": 49}
